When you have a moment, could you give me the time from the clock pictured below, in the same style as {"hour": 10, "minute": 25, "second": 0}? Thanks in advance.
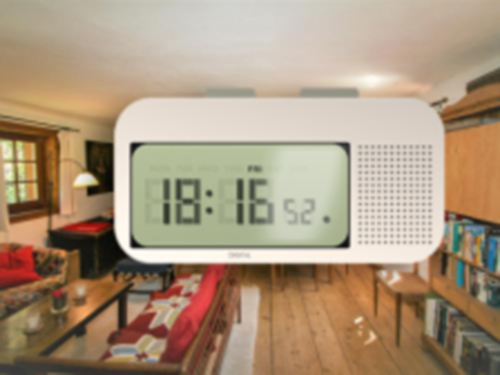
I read {"hour": 18, "minute": 16, "second": 52}
